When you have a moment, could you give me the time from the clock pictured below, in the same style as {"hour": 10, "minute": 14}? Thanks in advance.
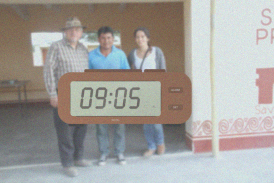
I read {"hour": 9, "minute": 5}
